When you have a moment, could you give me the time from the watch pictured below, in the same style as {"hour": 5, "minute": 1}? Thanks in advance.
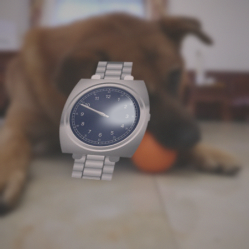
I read {"hour": 9, "minute": 49}
